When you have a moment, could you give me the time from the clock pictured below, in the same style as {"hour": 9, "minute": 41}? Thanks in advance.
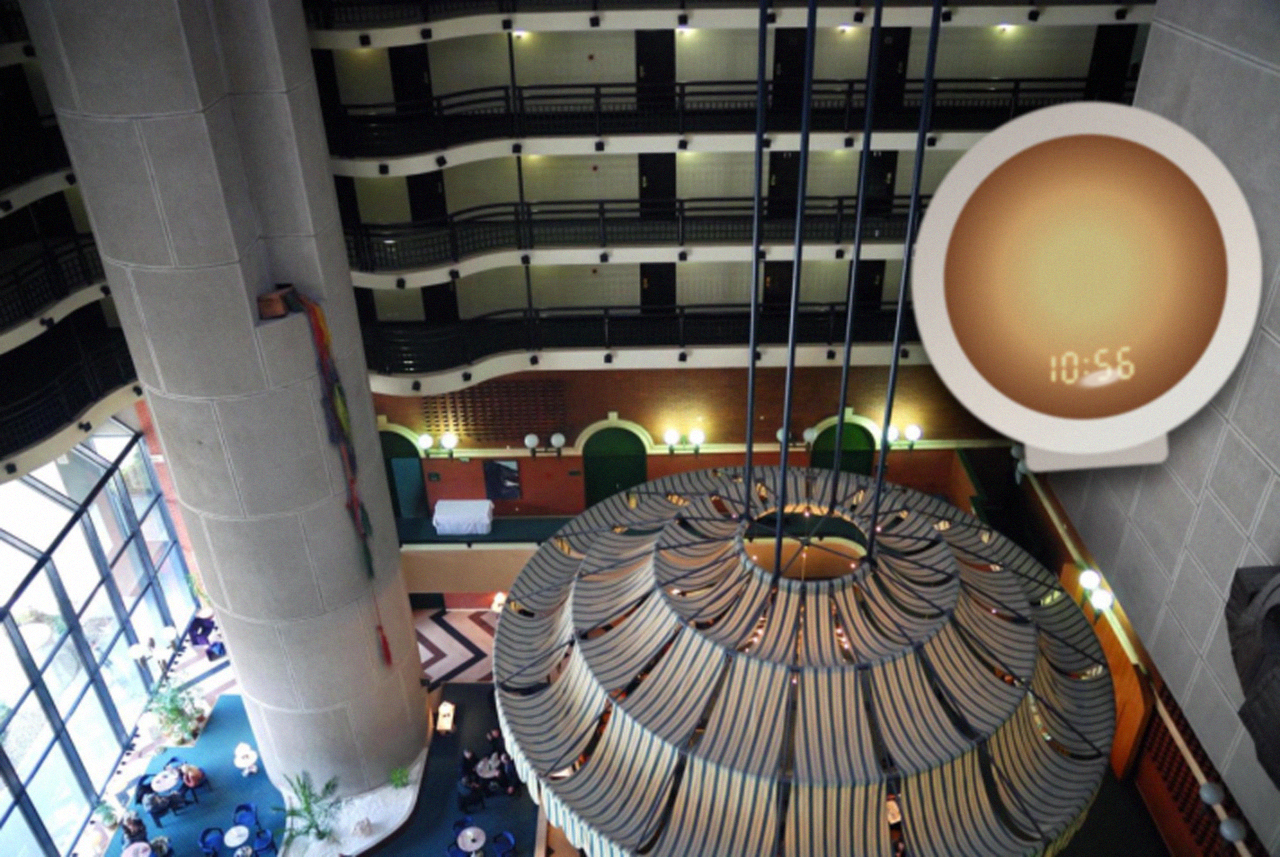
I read {"hour": 10, "minute": 56}
